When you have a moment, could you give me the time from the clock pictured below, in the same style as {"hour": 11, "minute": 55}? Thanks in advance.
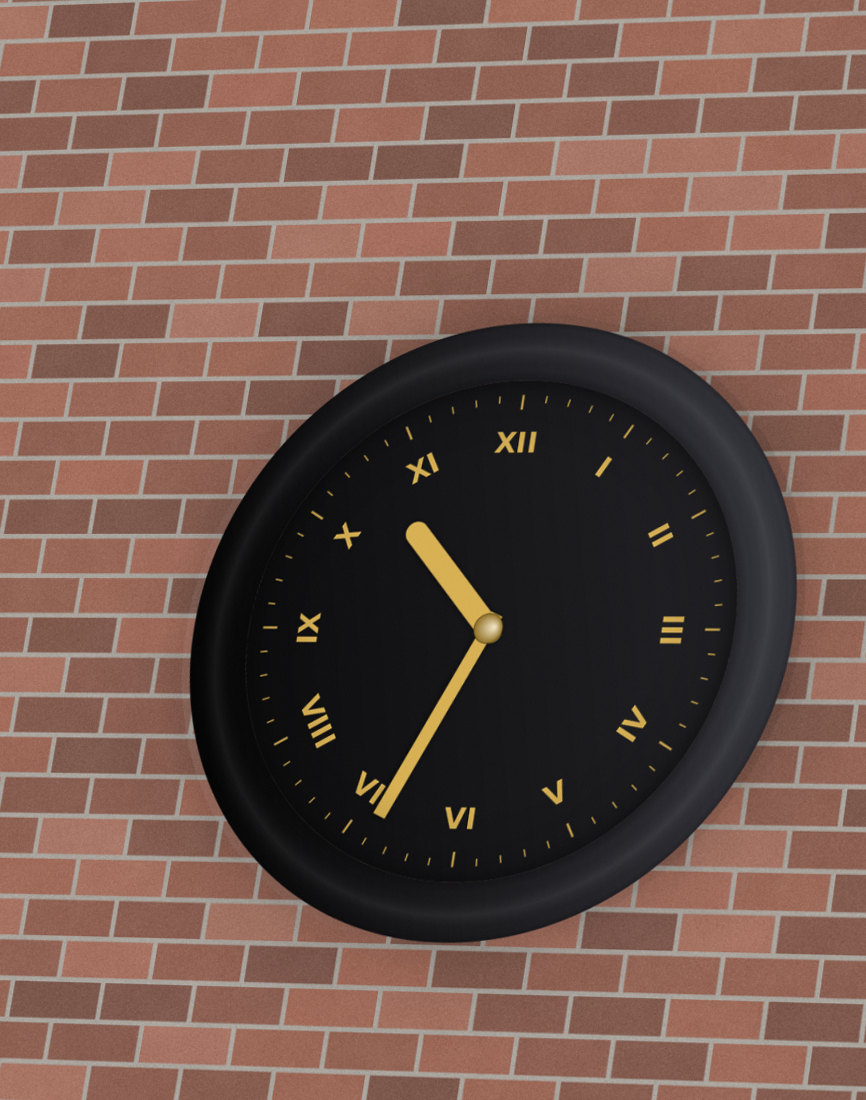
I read {"hour": 10, "minute": 34}
